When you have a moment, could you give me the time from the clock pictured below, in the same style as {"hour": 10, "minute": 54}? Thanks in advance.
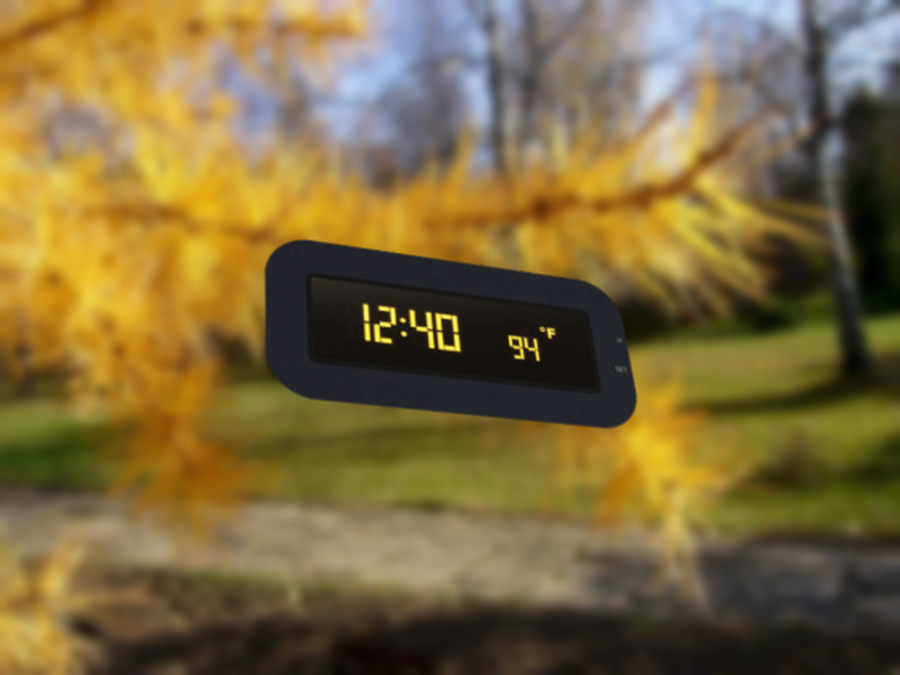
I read {"hour": 12, "minute": 40}
